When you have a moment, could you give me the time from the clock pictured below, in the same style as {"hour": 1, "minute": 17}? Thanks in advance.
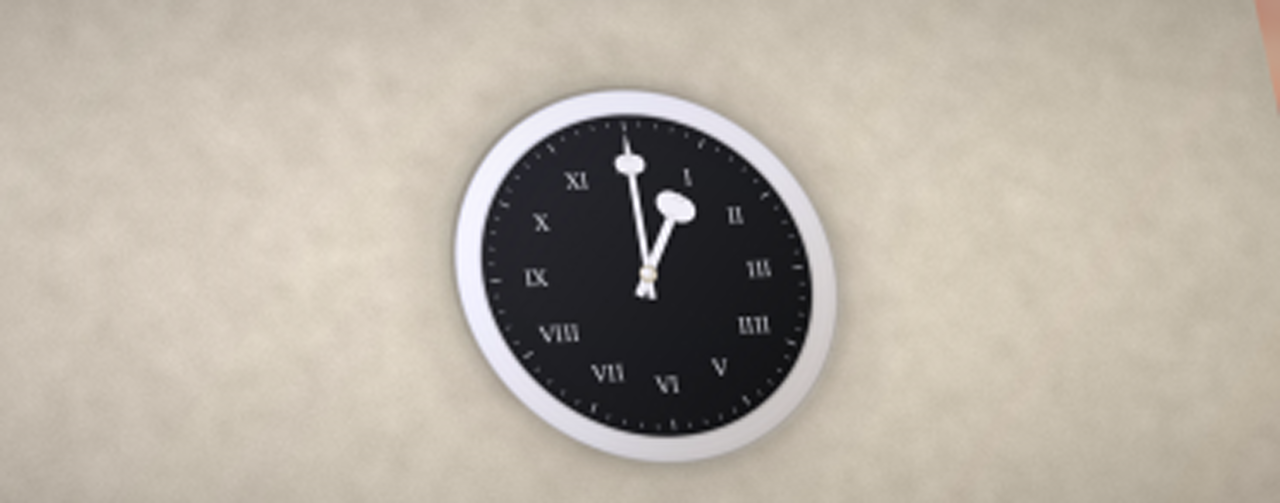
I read {"hour": 1, "minute": 0}
